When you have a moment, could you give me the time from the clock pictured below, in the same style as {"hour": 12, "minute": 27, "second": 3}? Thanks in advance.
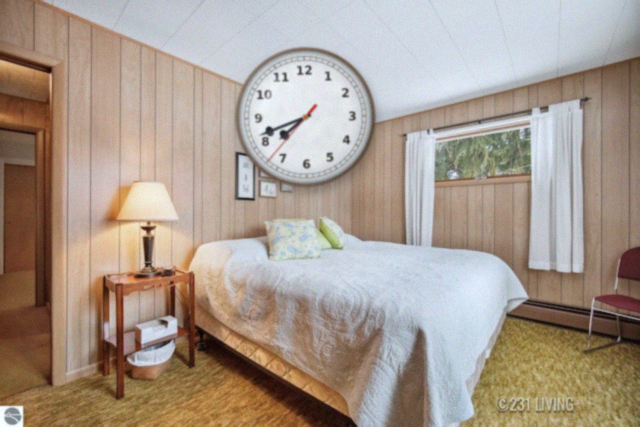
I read {"hour": 7, "minute": 41, "second": 37}
